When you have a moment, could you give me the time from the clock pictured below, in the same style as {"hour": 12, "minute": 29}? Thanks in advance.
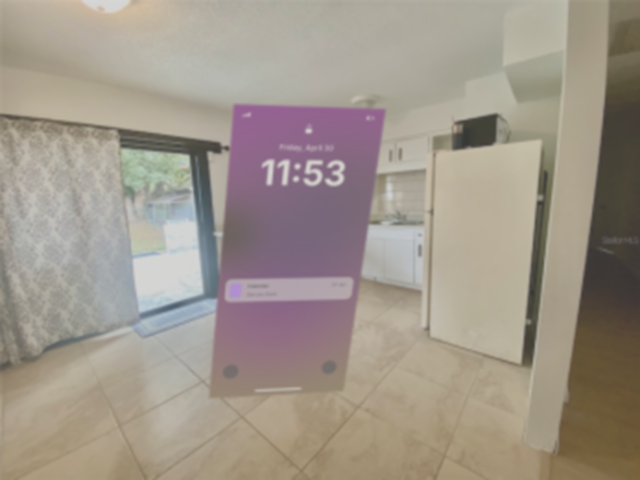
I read {"hour": 11, "minute": 53}
